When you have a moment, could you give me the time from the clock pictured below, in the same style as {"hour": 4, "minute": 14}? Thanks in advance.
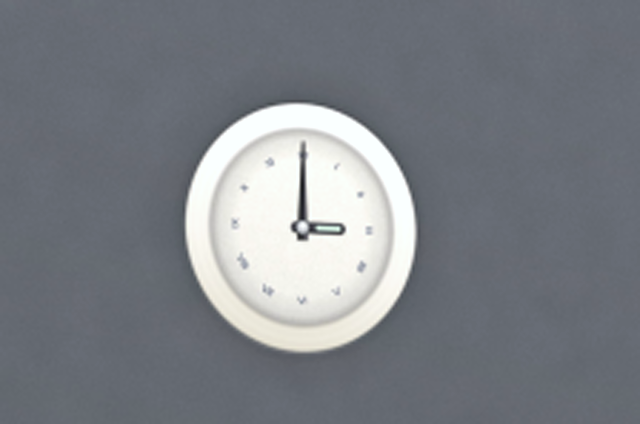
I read {"hour": 3, "minute": 0}
